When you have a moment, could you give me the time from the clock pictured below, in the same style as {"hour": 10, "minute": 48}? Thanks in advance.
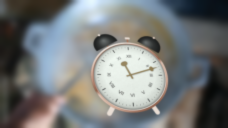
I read {"hour": 11, "minute": 12}
